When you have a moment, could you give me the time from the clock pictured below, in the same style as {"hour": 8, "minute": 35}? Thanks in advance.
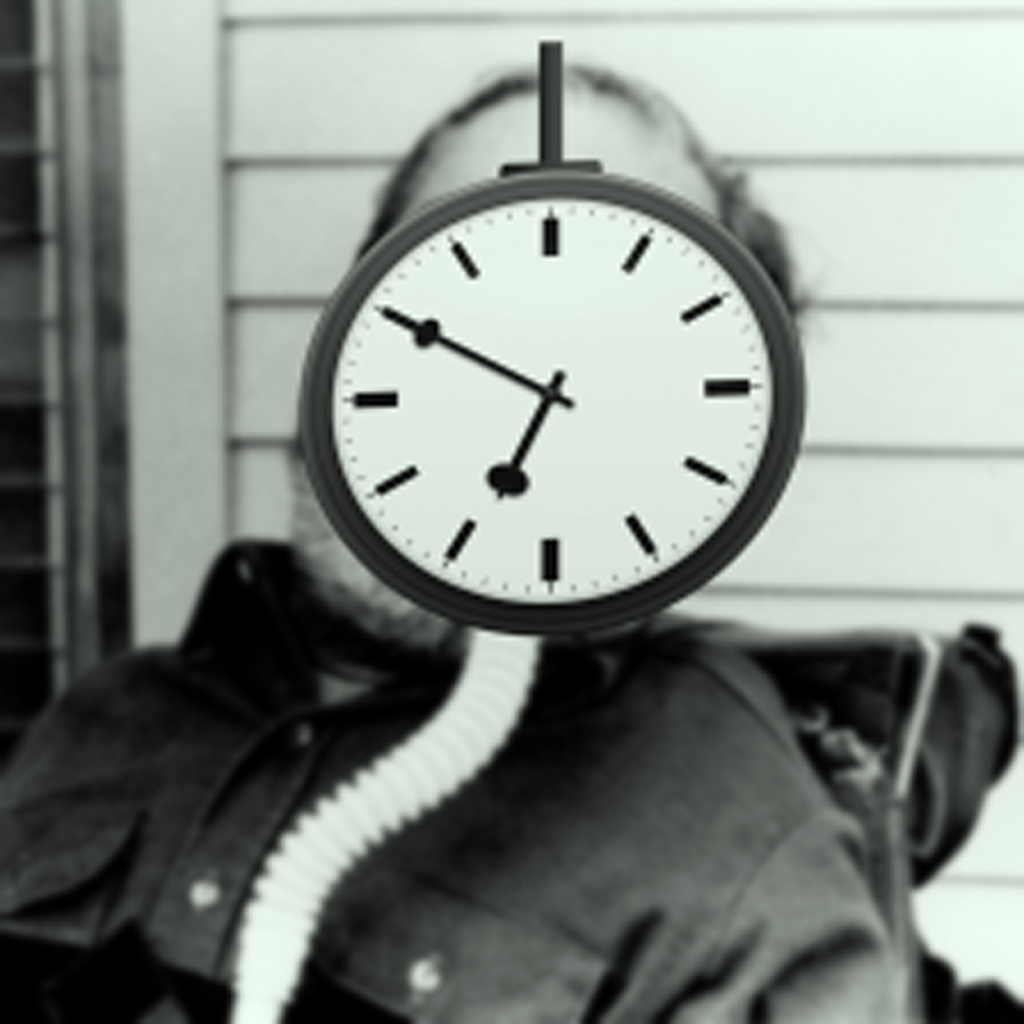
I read {"hour": 6, "minute": 50}
